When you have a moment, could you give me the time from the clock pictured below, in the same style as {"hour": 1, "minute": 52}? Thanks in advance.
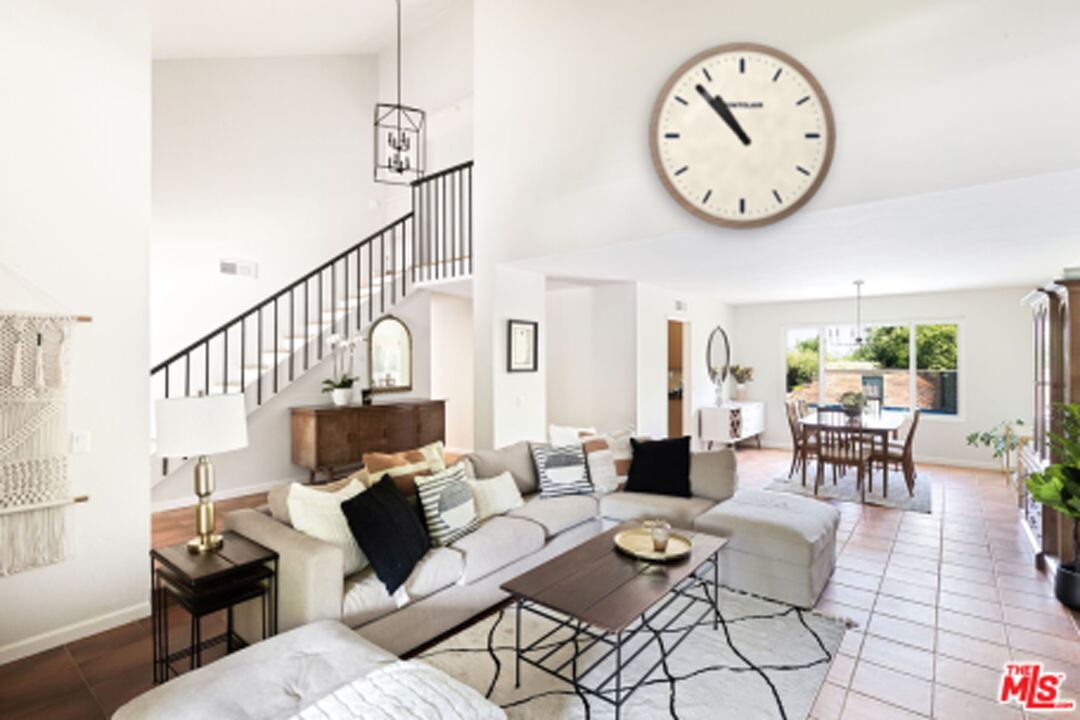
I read {"hour": 10, "minute": 53}
